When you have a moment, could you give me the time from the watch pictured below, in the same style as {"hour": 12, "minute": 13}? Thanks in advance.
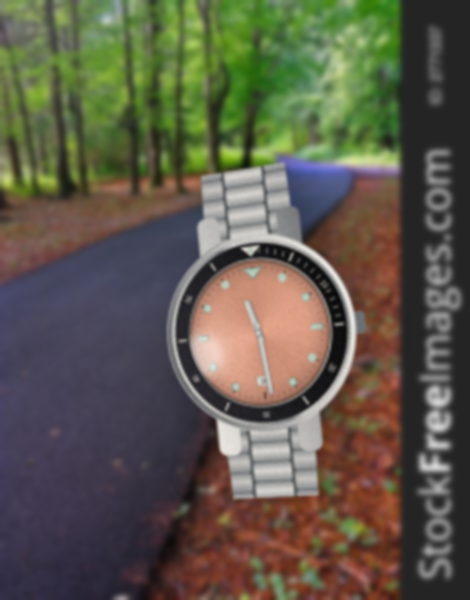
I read {"hour": 11, "minute": 29}
